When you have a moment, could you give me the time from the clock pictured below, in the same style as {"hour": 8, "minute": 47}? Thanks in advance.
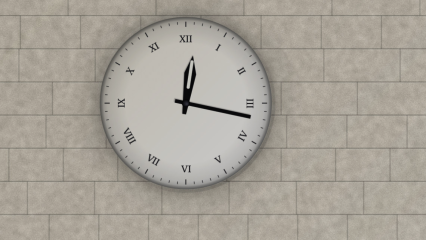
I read {"hour": 12, "minute": 17}
